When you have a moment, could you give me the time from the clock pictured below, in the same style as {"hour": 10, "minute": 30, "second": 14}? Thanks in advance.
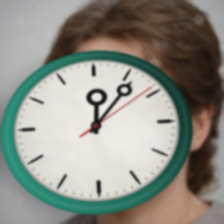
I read {"hour": 12, "minute": 6, "second": 9}
